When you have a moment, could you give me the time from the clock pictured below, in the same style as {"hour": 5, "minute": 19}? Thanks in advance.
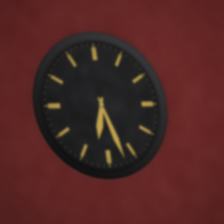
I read {"hour": 6, "minute": 27}
